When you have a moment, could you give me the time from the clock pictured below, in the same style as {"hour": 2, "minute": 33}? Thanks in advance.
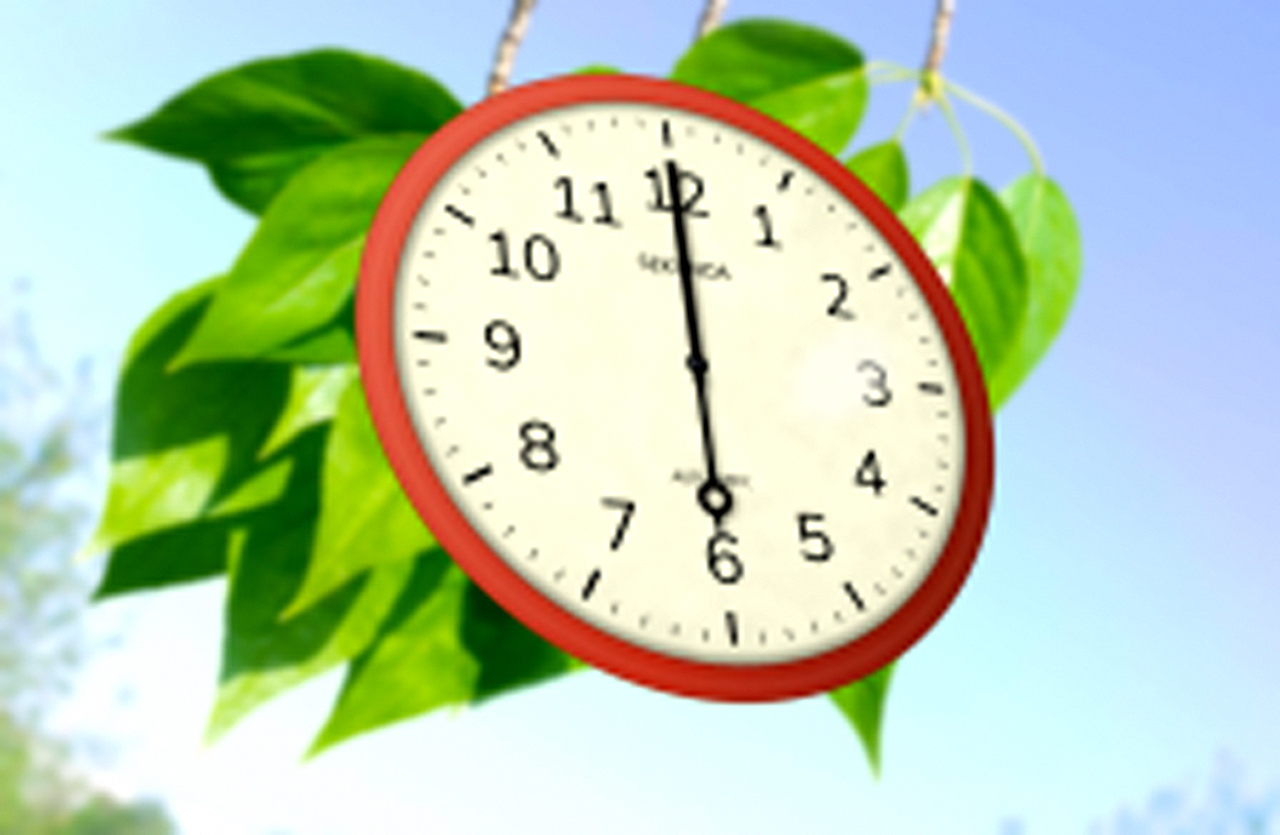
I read {"hour": 6, "minute": 0}
